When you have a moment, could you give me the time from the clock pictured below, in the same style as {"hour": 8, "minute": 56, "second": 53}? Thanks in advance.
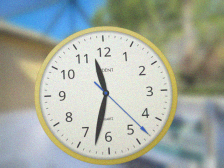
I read {"hour": 11, "minute": 32, "second": 23}
